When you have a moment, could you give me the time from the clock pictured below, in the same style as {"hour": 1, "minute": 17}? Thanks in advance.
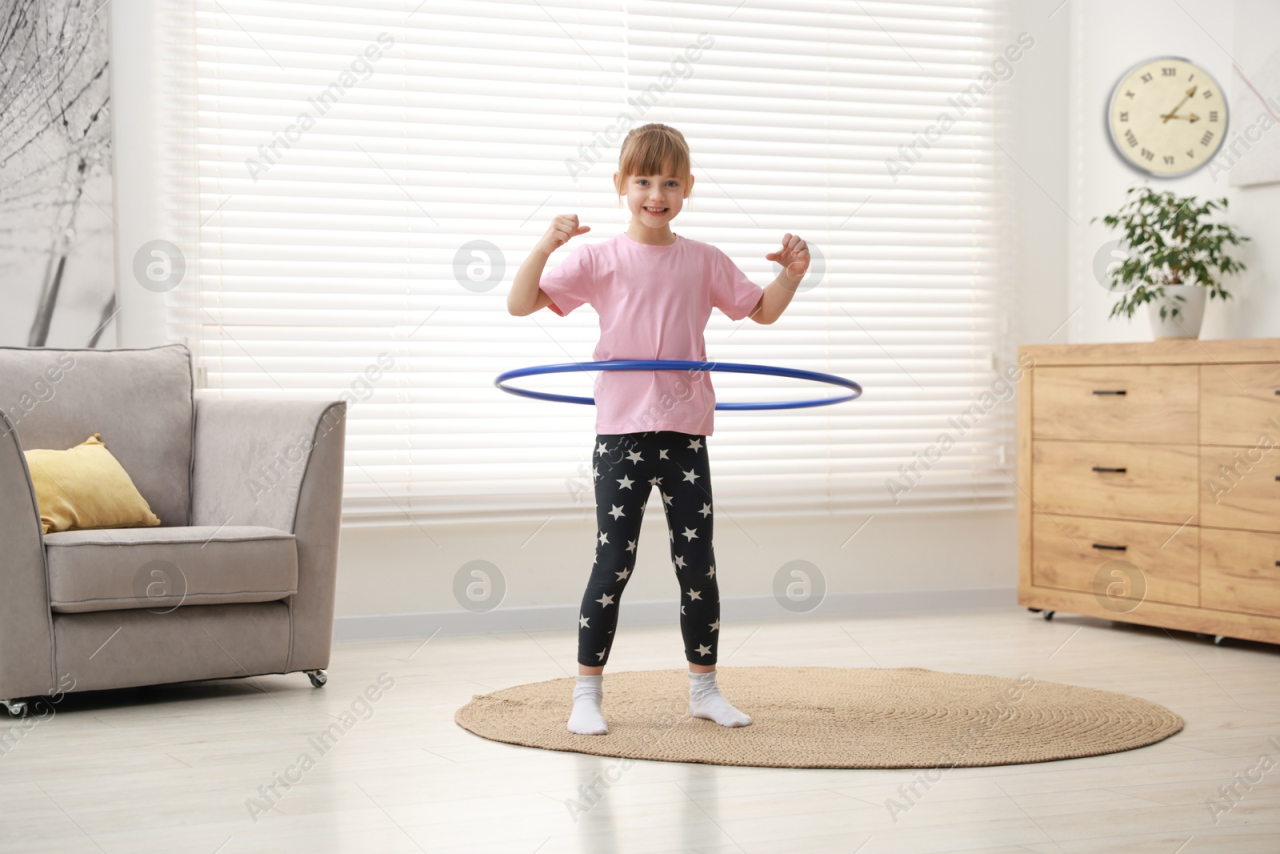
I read {"hour": 3, "minute": 7}
